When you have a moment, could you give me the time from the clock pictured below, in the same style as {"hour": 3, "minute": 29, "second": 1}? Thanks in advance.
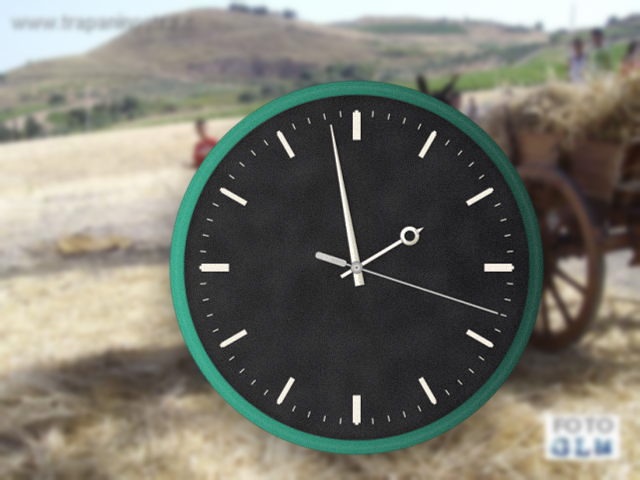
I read {"hour": 1, "minute": 58, "second": 18}
